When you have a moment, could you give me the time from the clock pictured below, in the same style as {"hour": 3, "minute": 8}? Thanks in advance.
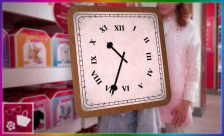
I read {"hour": 10, "minute": 34}
